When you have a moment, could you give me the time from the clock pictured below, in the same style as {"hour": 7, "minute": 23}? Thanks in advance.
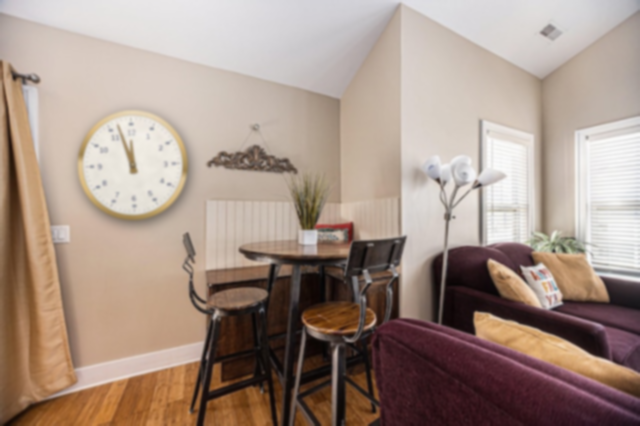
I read {"hour": 11, "minute": 57}
